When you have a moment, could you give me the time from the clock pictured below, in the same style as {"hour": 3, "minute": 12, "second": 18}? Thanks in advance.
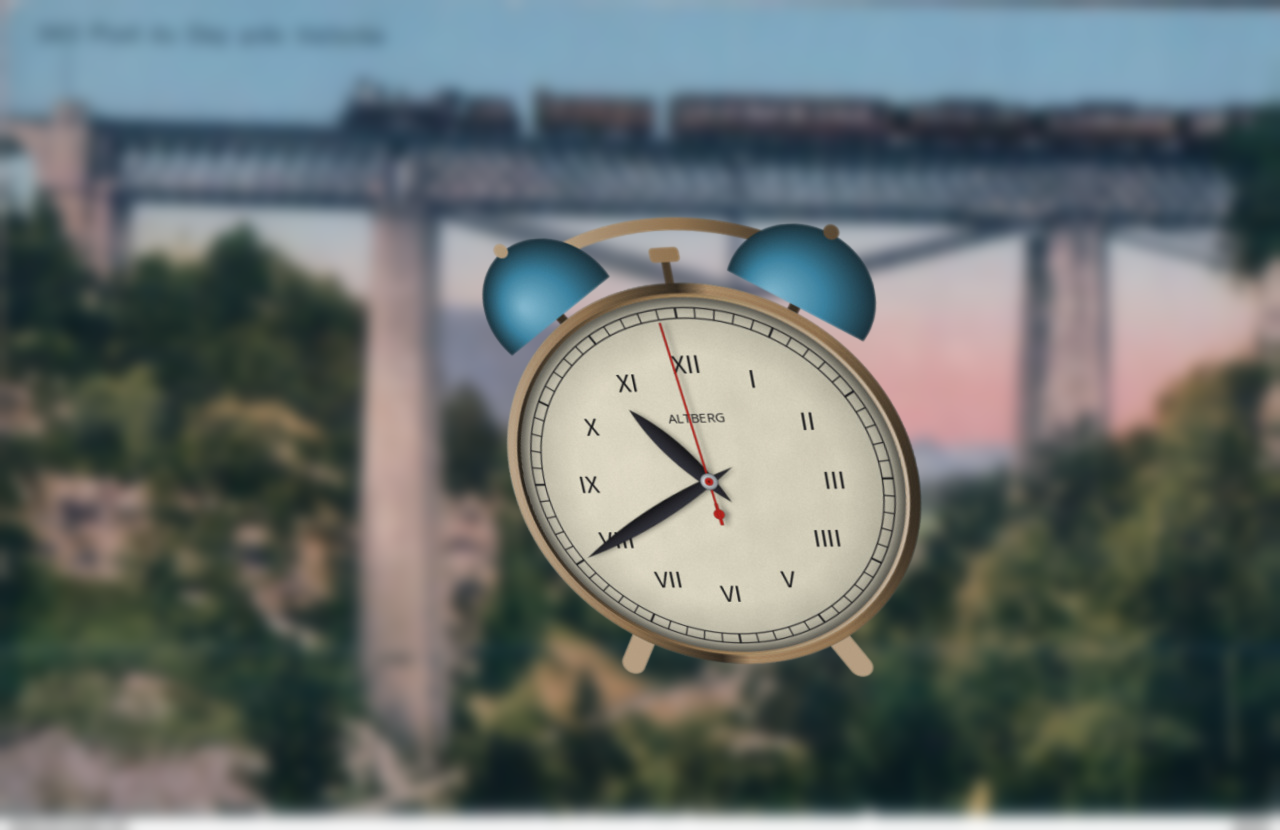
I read {"hour": 10, "minute": 39, "second": 59}
